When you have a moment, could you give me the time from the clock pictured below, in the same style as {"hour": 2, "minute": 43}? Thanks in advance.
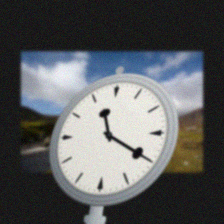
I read {"hour": 11, "minute": 20}
